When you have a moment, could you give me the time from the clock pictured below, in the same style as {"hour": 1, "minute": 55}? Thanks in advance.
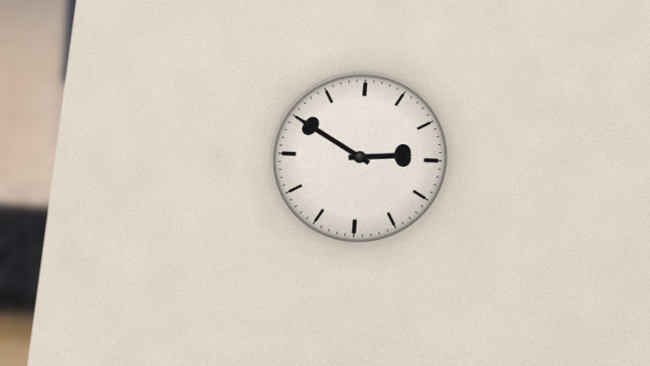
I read {"hour": 2, "minute": 50}
